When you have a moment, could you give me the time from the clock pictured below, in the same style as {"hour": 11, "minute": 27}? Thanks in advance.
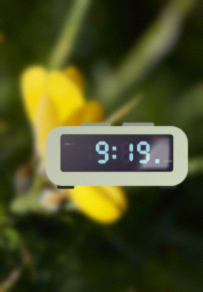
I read {"hour": 9, "minute": 19}
